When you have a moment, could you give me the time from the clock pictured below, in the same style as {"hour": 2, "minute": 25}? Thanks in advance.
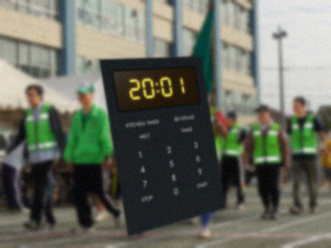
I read {"hour": 20, "minute": 1}
